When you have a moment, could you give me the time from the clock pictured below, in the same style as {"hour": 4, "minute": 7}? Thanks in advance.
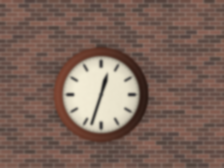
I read {"hour": 12, "minute": 33}
